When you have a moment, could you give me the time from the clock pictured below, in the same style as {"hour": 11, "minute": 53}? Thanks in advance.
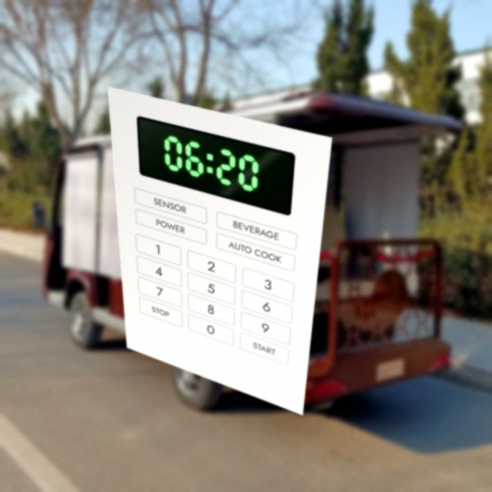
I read {"hour": 6, "minute": 20}
